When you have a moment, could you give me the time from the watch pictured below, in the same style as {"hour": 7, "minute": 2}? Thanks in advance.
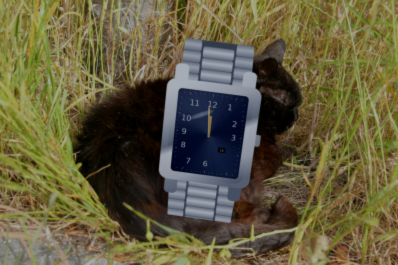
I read {"hour": 11, "minute": 59}
